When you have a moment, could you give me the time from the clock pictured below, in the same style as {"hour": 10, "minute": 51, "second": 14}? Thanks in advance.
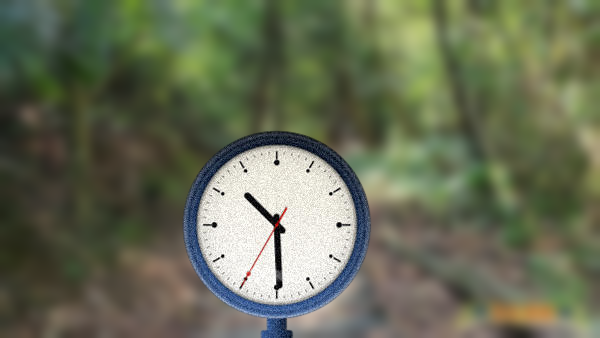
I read {"hour": 10, "minute": 29, "second": 35}
